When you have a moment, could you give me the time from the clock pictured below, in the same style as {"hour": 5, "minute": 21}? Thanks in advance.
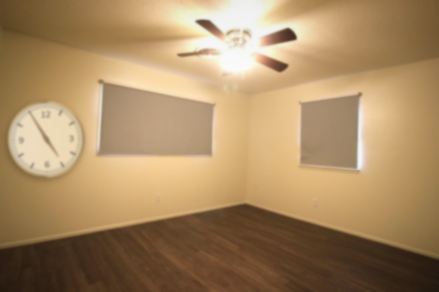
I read {"hour": 4, "minute": 55}
